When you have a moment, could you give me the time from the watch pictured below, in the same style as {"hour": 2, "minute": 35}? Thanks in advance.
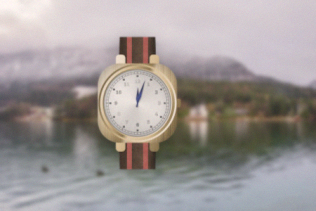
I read {"hour": 12, "minute": 3}
